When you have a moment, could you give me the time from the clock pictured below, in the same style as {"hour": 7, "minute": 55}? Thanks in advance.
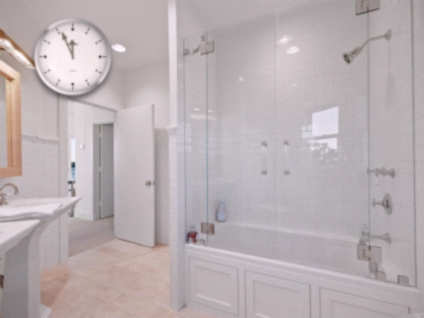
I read {"hour": 11, "minute": 56}
